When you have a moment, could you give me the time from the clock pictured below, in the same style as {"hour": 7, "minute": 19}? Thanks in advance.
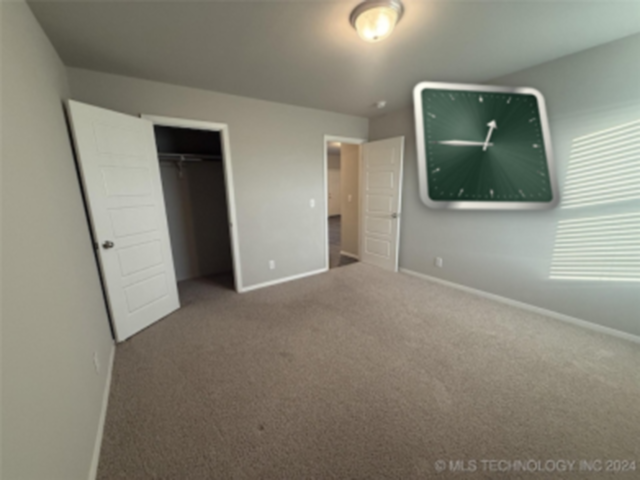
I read {"hour": 12, "minute": 45}
